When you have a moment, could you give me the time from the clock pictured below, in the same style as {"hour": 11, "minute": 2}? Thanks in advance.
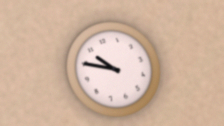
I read {"hour": 10, "minute": 50}
